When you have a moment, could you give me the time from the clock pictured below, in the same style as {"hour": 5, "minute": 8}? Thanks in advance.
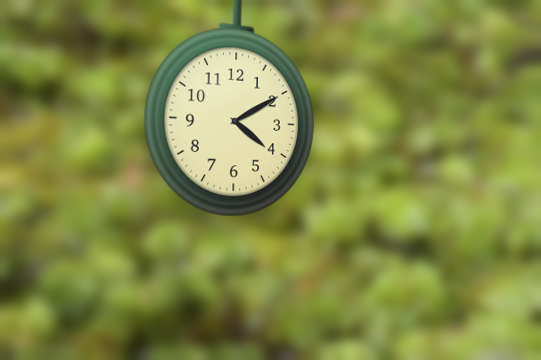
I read {"hour": 4, "minute": 10}
